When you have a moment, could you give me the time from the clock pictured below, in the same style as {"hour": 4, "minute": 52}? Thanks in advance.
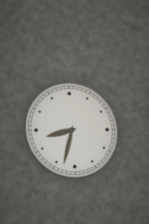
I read {"hour": 8, "minute": 33}
